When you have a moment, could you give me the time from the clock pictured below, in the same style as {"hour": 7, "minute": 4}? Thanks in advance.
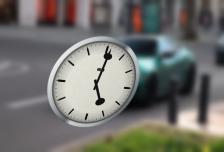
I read {"hour": 5, "minute": 1}
